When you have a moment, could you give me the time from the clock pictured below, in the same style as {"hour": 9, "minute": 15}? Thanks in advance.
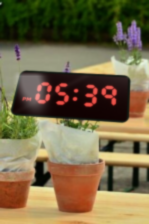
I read {"hour": 5, "minute": 39}
